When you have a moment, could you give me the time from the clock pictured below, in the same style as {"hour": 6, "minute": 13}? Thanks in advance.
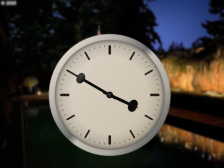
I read {"hour": 3, "minute": 50}
